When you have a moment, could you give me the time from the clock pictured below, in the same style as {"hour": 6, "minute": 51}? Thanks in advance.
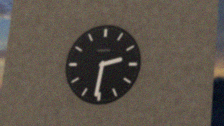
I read {"hour": 2, "minute": 31}
